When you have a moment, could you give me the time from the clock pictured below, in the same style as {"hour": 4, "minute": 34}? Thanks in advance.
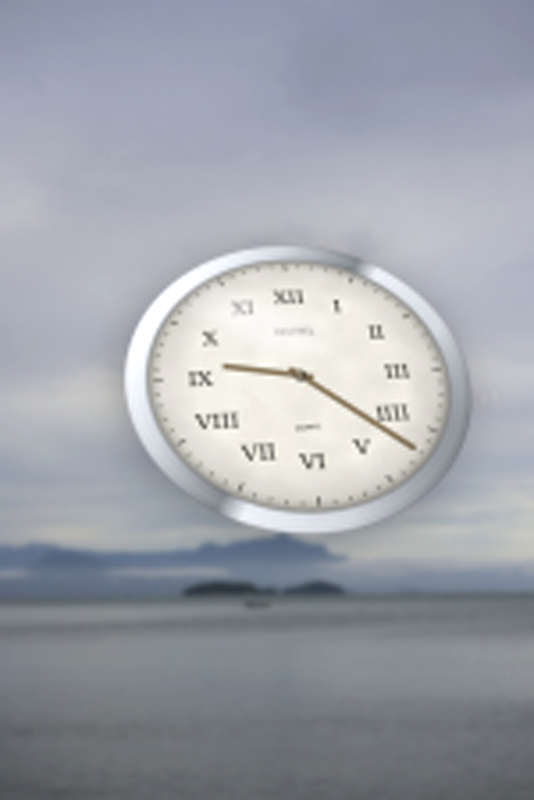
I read {"hour": 9, "minute": 22}
